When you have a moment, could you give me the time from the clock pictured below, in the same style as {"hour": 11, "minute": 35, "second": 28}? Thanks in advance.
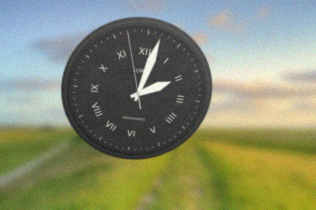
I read {"hour": 2, "minute": 1, "second": 57}
